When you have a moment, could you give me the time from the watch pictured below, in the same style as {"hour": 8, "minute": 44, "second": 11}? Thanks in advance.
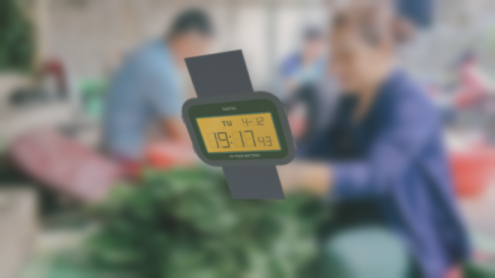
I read {"hour": 19, "minute": 17, "second": 43}
